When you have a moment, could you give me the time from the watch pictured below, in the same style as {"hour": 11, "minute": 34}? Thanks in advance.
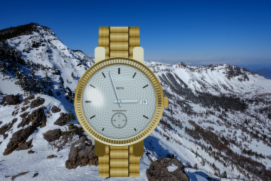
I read {"hour": 2, "minute": 57}
